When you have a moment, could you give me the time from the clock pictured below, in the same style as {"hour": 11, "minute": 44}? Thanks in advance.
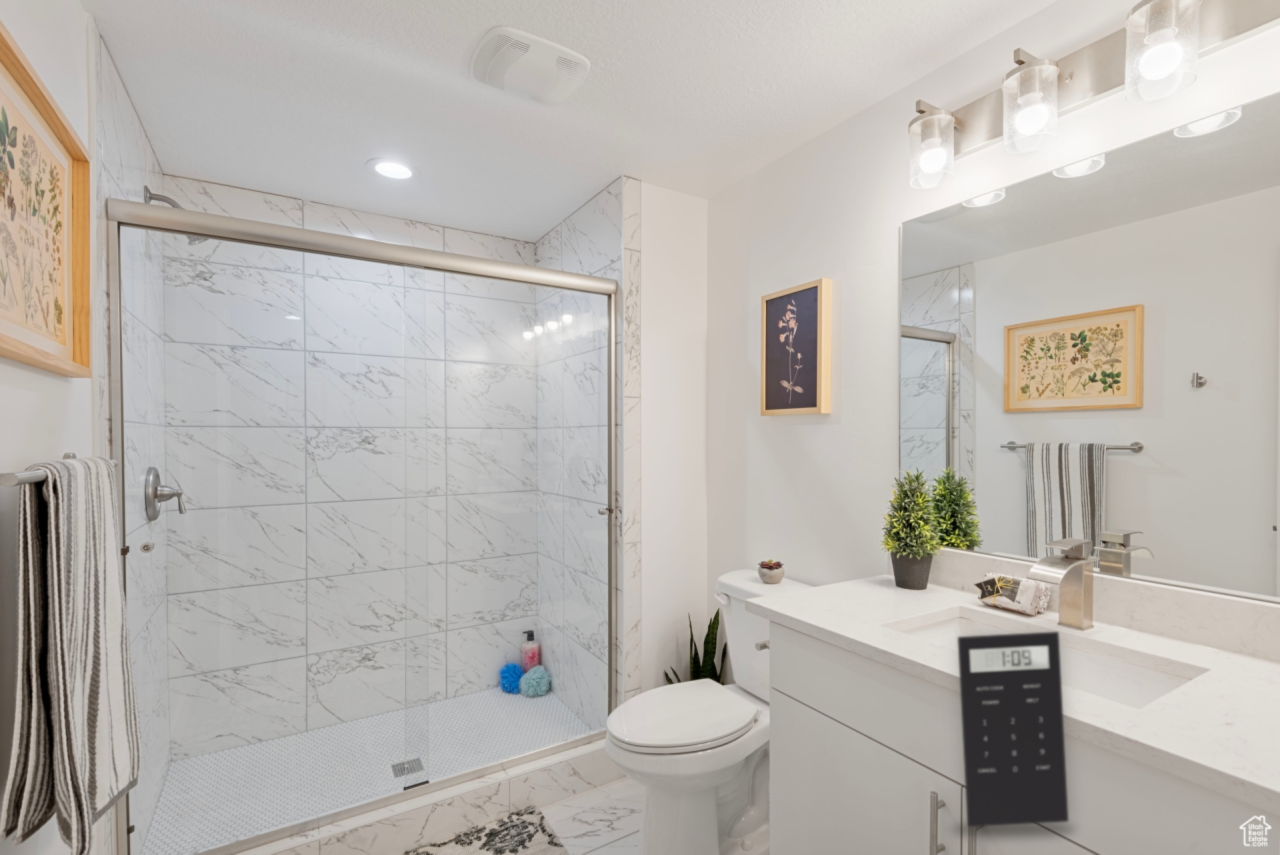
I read {"hour": 1, "minute": 9}
